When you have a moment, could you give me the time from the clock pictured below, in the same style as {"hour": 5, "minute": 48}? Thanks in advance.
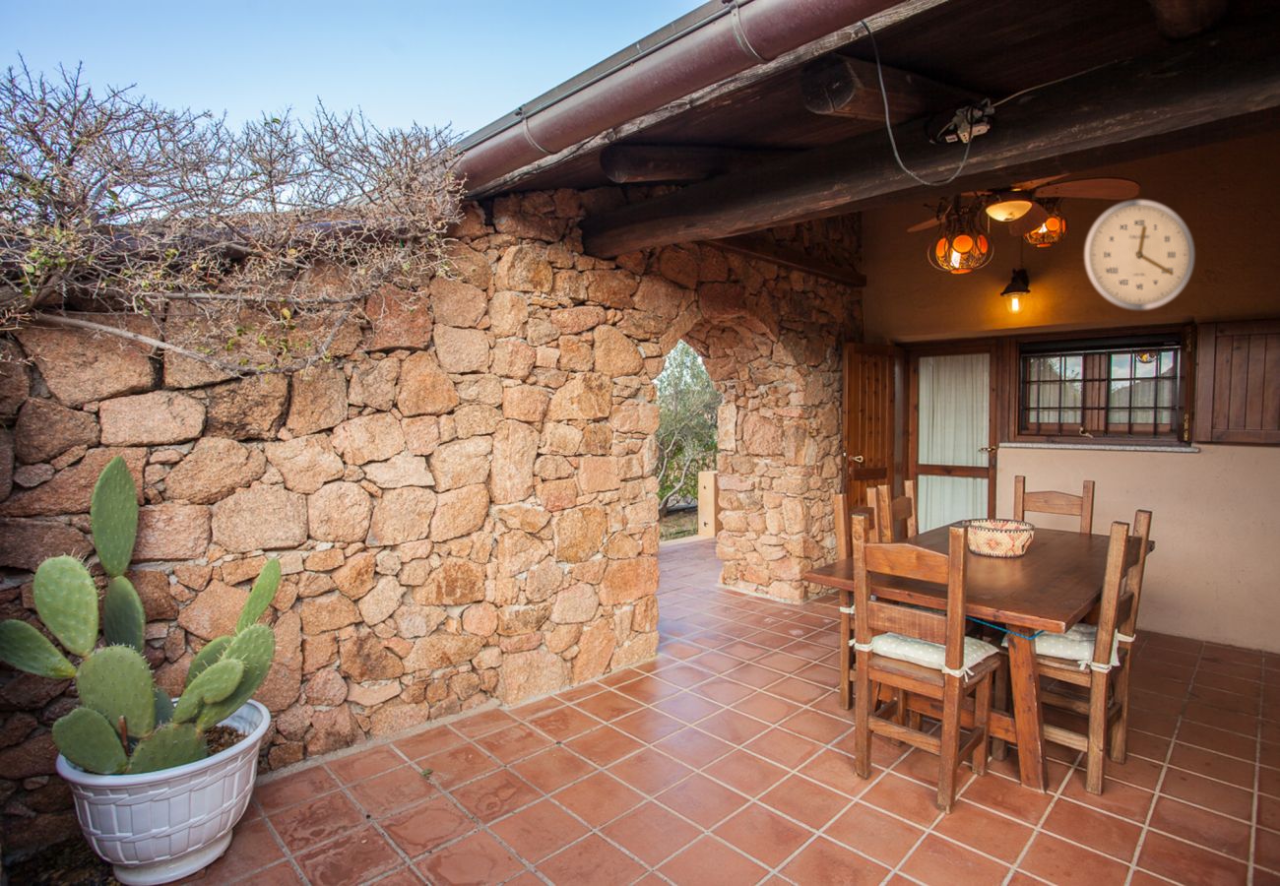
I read {"hour": 12, "minute": 20}
